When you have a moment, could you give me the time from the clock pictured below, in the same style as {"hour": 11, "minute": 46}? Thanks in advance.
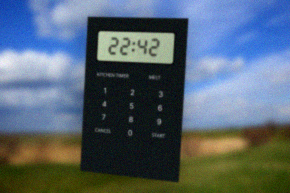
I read {"hour": 22, "minute": 42}
